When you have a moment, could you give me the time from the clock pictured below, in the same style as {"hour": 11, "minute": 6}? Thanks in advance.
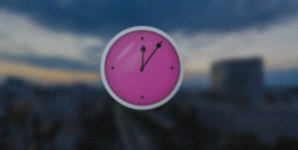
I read {"hour": 12, "minute": 6}
